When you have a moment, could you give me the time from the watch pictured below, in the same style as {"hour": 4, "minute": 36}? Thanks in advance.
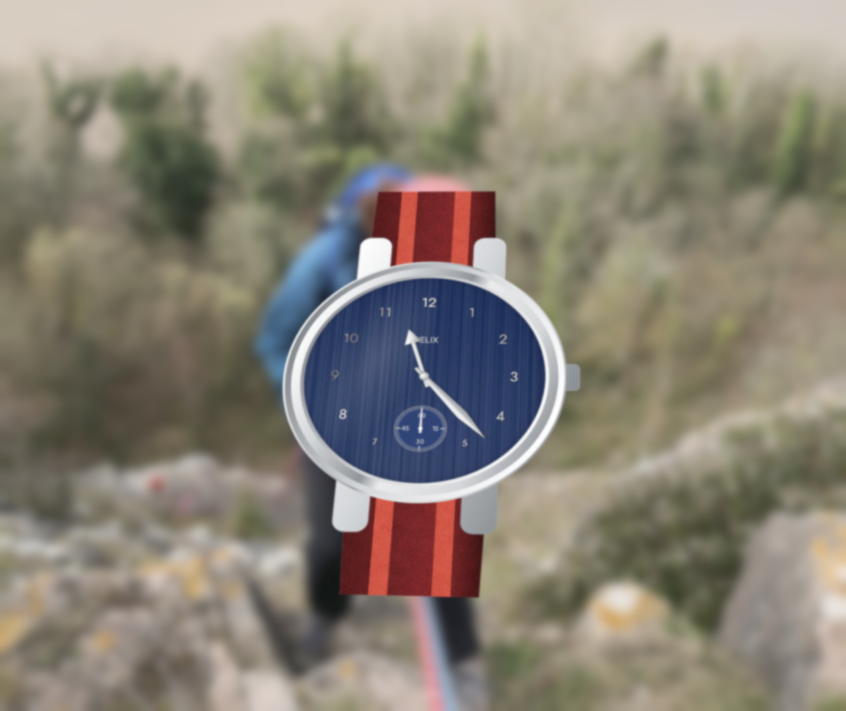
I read {"hour": 11, "minute": 23}
